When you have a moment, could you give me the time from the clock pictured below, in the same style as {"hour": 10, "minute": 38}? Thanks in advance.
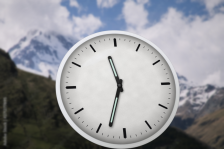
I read {"hour": 11, "minute": 33}
